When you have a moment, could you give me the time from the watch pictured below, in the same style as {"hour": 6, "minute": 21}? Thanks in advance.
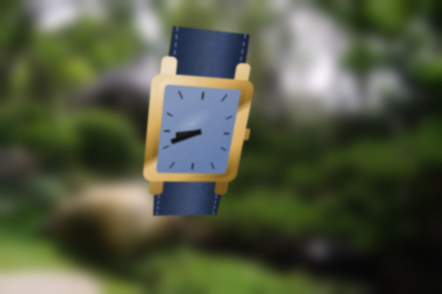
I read {"hour": 8, "minute": 41}
